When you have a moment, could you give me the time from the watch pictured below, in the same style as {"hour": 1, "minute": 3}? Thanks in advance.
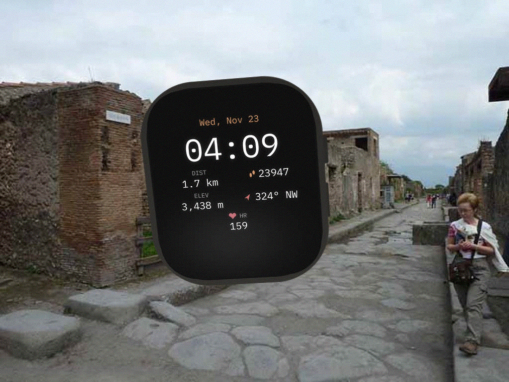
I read {"hour": 4, "minute": 9}
